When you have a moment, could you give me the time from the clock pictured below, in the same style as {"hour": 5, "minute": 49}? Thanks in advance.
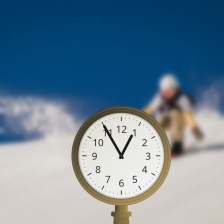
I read {"hour": 12, "minute": 55}
